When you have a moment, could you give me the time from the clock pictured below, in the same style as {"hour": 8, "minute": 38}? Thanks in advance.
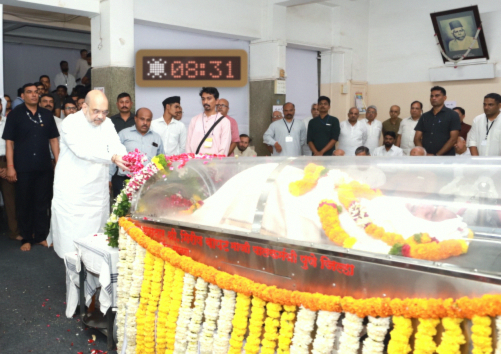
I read {"hour": 8, "minute": 31}
